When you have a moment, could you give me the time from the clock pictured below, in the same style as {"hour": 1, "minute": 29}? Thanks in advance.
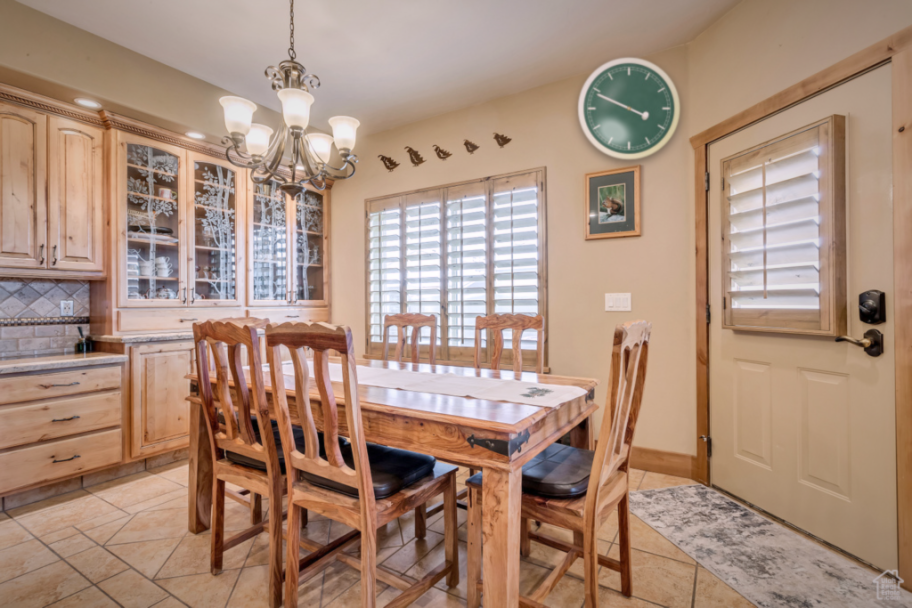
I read {"hour": 3, "minute": 49}
